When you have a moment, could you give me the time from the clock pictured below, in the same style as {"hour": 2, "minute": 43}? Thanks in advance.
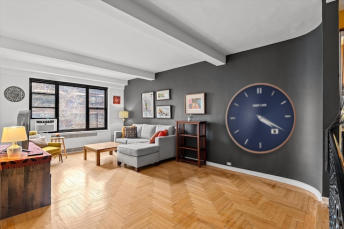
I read {"hour": 4, "minute": 20}
